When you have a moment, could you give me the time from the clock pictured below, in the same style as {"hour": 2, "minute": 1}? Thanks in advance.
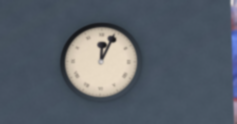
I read {"hour": 12, "minute": 4}
